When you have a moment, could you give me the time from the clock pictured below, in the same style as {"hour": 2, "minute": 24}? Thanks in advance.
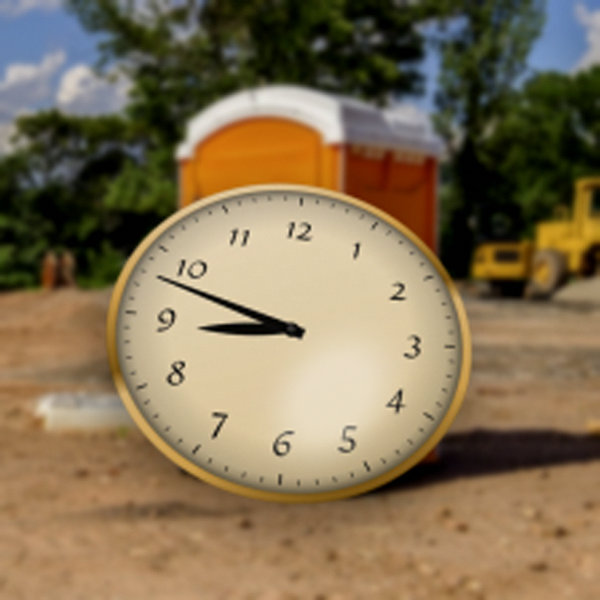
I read {"hour": 8, "minute": 48}
